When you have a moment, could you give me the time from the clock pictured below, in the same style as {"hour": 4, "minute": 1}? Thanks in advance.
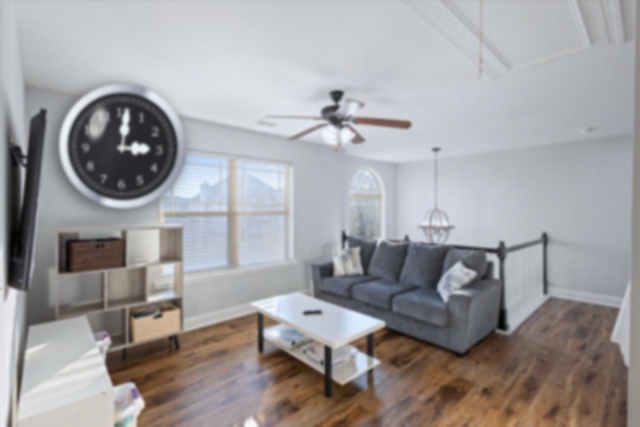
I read {"hour": 3, "minute": 1}
